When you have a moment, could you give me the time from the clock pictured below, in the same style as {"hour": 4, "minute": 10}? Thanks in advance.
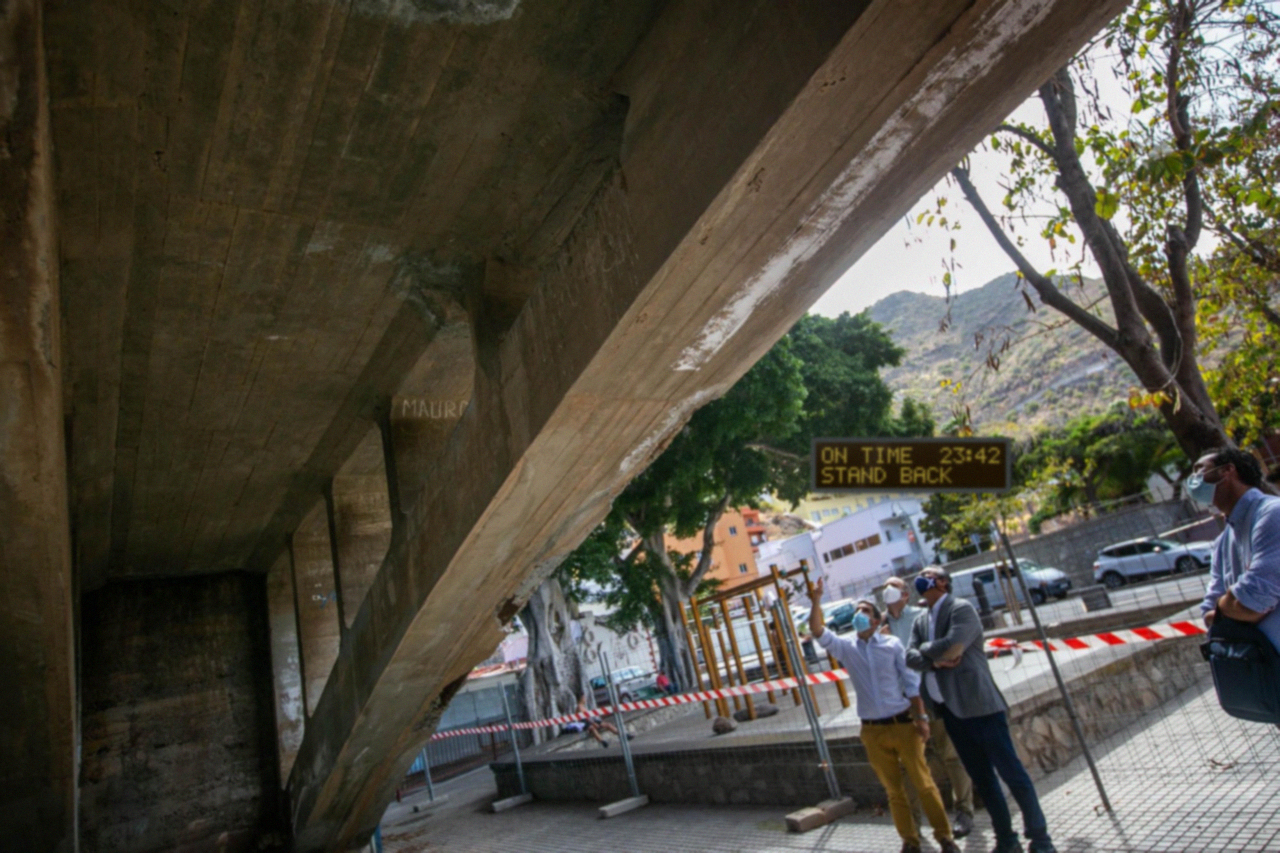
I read {"hour": 23, "minute": 42}
